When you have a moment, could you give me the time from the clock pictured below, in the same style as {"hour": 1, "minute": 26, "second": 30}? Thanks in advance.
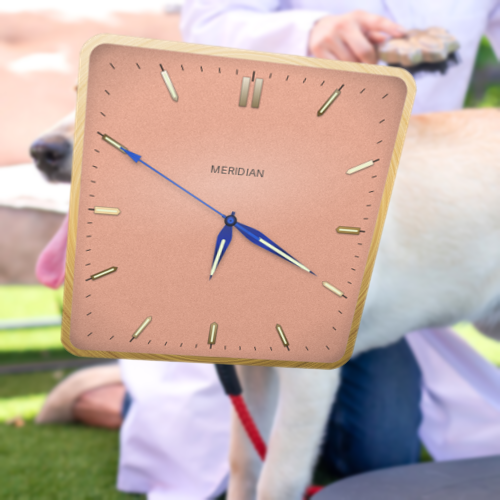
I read {"hour": 6, "minute": 19, "second": 50}
